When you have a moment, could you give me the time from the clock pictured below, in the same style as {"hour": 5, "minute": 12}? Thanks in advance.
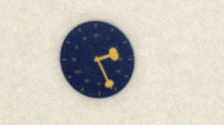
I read {"hour": 2, "minute": 26}
